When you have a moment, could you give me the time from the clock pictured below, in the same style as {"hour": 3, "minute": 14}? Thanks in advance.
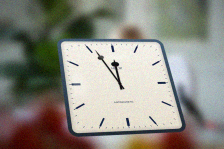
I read {"hour": 11, "minute": 56}
